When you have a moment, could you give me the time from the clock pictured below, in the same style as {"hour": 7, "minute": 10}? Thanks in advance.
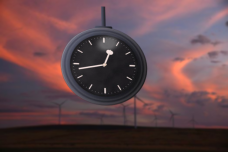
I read {"hour": 12, "minute": 43}
